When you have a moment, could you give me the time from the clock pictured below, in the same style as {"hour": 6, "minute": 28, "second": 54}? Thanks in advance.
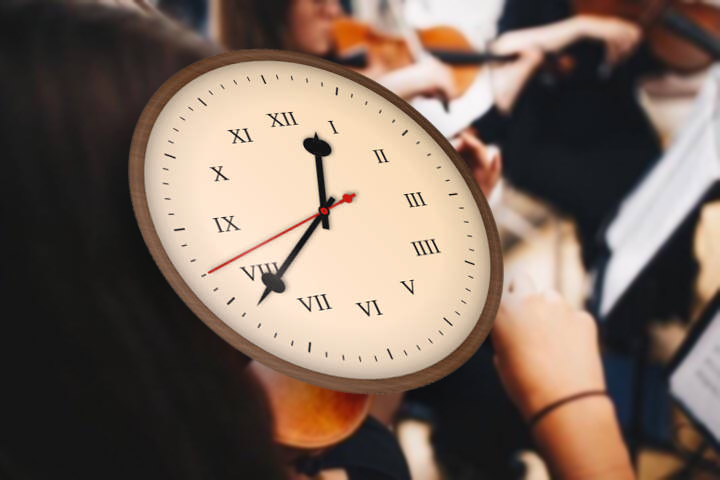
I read {"hour": 12, "minute": 38, "second": 42}
